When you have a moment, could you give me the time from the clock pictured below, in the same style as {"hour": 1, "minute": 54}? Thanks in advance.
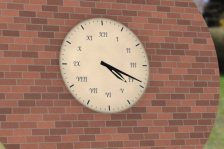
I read {"hour": 4, "minute": 19}
